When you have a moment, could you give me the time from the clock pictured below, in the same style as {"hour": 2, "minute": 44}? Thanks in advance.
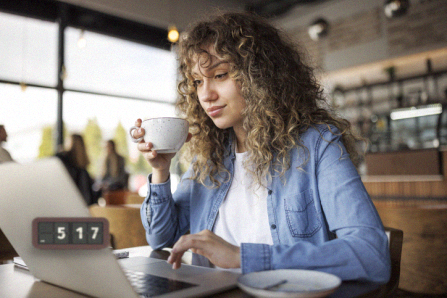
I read {"hour": 5, "minute": 17}
